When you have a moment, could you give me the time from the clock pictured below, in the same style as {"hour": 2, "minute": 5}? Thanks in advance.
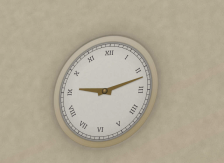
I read {"hour": 9, "minute": 12}
